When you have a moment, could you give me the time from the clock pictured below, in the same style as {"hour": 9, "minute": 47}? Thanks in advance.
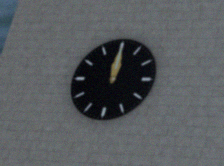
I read {"hour": 12, "minute": 0}
